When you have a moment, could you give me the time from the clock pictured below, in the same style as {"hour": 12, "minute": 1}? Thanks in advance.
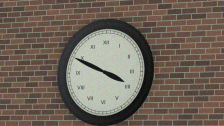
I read {"hour": 3, "minute": 49}
